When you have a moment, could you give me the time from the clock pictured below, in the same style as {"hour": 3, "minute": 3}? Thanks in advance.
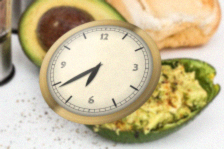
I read {"hour": 6, "minute": 39}
